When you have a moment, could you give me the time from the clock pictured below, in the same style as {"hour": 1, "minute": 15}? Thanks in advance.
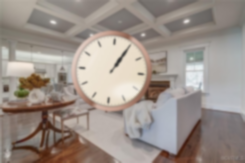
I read {"hour": 1, "minute": 5}
